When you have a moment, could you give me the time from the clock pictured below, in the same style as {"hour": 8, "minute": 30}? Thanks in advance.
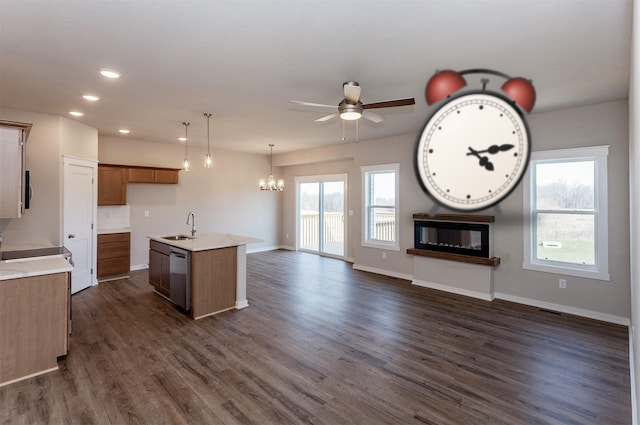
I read {"hour": 4, "minute": 13}
